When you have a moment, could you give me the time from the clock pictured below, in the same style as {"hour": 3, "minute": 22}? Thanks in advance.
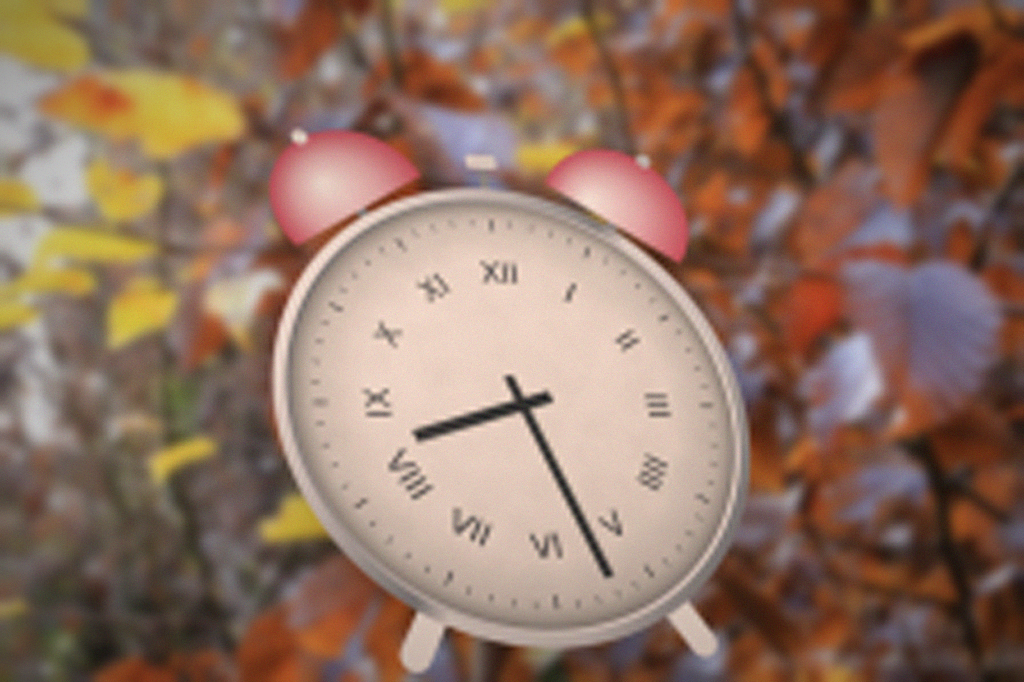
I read {"hour": 8, "minute": 27}
